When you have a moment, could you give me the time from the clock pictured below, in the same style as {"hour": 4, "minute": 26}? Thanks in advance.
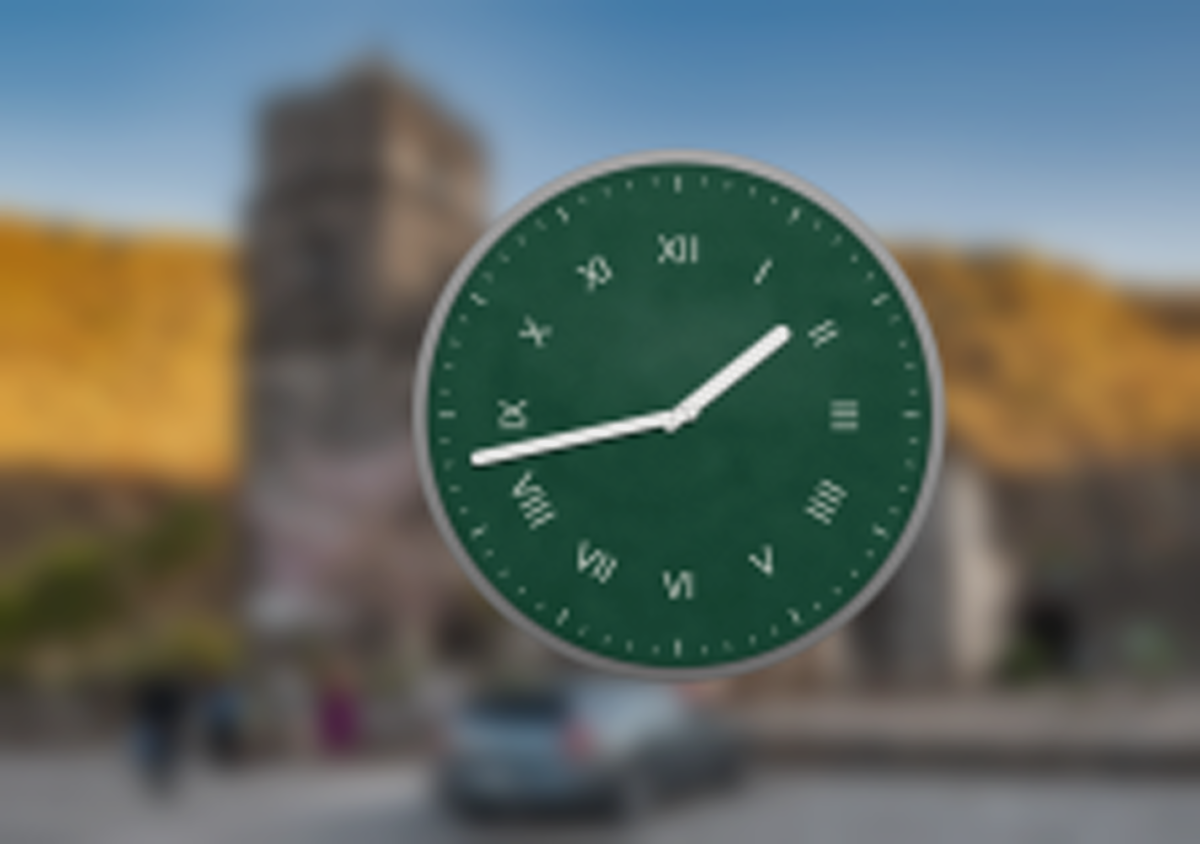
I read {"hour": 1, "minute": 43}
